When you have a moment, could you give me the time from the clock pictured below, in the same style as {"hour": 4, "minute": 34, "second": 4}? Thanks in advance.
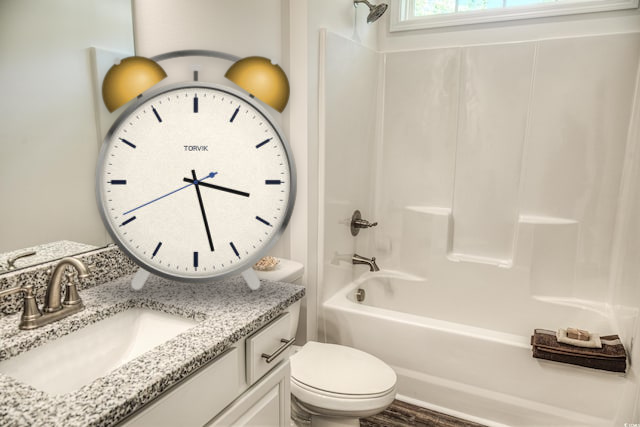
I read {"hour": 3, "minute": 27, "second": 41}
